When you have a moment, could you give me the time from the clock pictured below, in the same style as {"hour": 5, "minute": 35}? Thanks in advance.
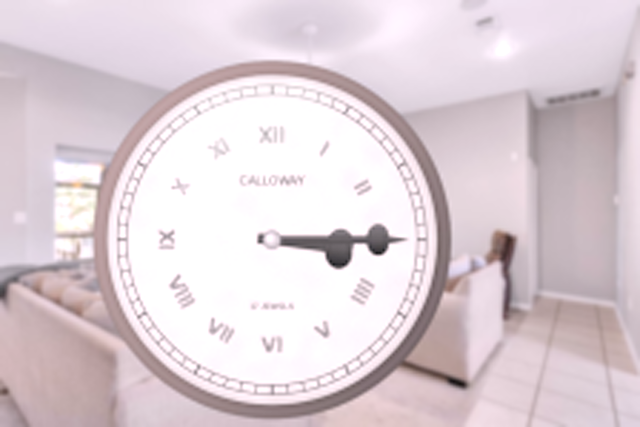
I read {"hour": 3, "minute": 15}
